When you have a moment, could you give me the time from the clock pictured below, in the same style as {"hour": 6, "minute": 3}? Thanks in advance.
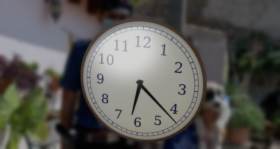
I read {"hour": 6, "minute": 22}
